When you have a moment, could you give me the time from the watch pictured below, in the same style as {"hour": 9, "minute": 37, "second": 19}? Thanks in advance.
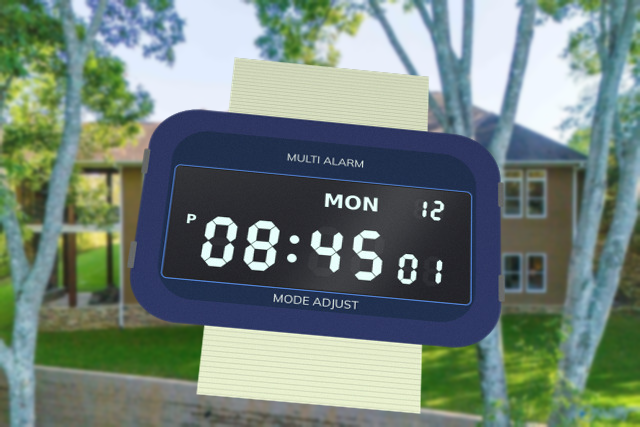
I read {"hour": 8, "minute": 45, "second": 1}
